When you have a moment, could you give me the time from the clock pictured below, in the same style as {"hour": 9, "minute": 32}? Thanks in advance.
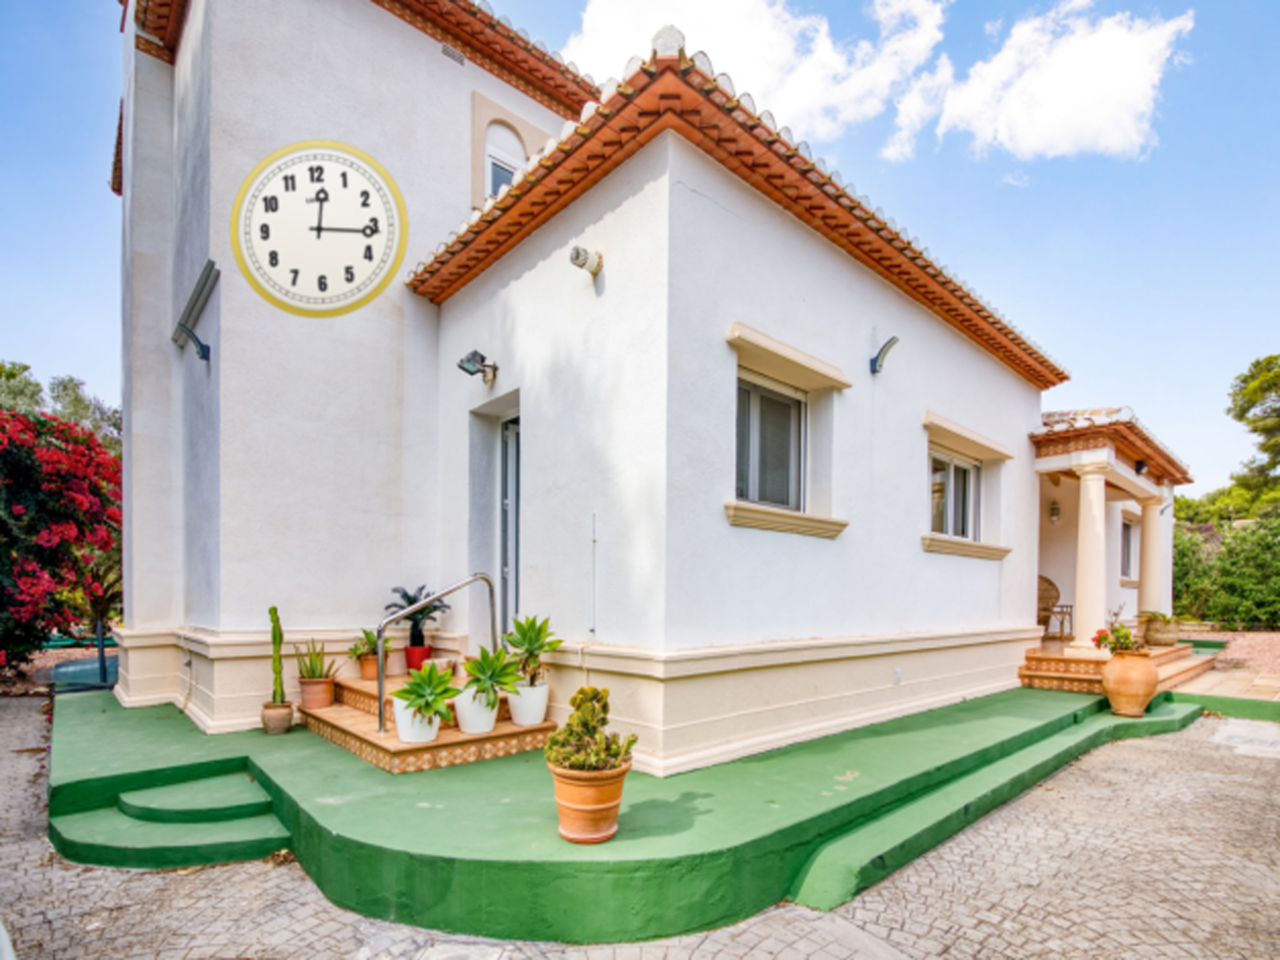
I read {"hour": 12, "minute": 16}
